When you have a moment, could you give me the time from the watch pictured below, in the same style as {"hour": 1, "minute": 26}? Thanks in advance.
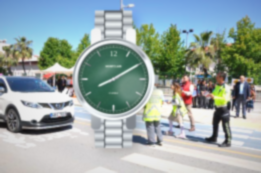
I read {"hour": 8, "minute": 10}
